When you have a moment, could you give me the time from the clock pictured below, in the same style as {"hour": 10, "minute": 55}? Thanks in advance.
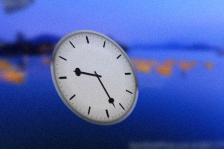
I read {"hour": 9, "minute": 27}
